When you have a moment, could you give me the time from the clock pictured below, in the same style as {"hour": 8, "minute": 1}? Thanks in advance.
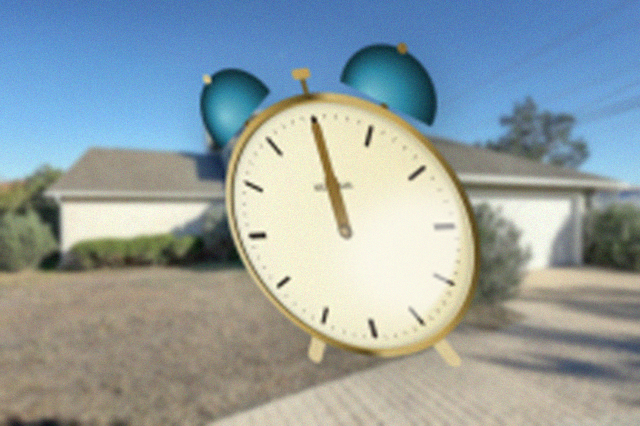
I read {"hour": 12, "minute": 0}
